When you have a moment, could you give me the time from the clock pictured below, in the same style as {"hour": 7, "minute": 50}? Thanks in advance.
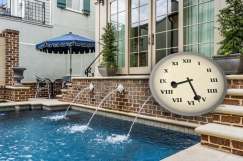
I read {"hour": 8, "minute": 27}
